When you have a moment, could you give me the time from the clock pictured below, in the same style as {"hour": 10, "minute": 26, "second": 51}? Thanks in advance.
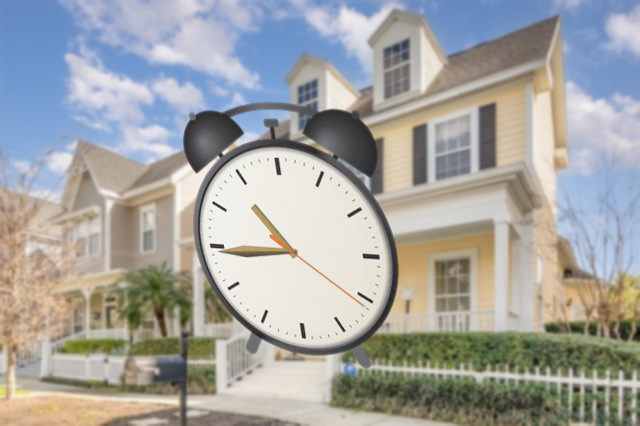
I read {"hour": 10, "minute": 44, "second": 21}
